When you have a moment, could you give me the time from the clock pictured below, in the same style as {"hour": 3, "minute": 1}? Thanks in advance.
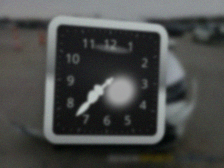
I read {"hour": 7, "minute": 37}
